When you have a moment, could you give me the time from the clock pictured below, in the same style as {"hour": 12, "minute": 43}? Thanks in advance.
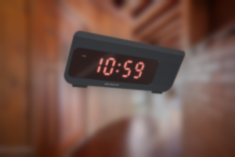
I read {"hour": 10, "minute": 59}
